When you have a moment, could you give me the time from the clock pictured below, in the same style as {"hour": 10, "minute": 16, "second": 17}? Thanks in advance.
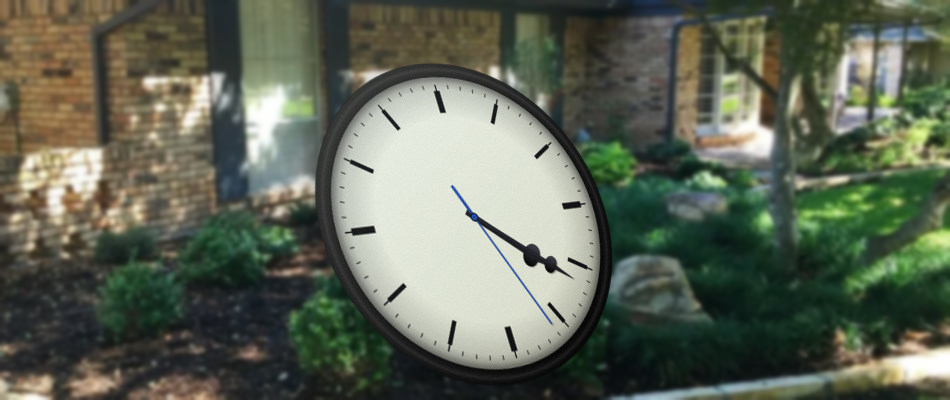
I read {"hour": 4, "minute": 21, "second": 26}
